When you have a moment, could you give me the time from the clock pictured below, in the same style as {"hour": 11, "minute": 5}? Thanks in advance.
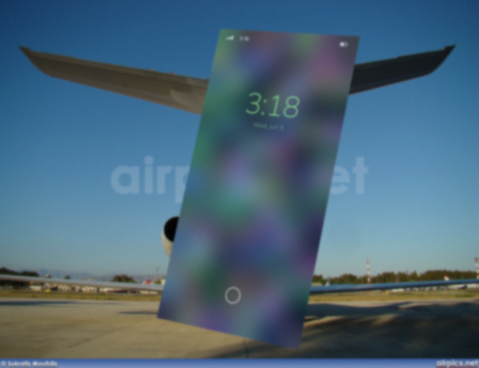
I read {"hour": 3, "minute": 18}
